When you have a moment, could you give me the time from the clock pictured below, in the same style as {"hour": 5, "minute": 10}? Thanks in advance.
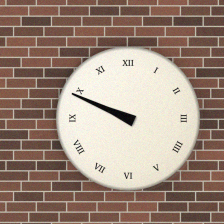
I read {"hour": 9, "minute": 49}
